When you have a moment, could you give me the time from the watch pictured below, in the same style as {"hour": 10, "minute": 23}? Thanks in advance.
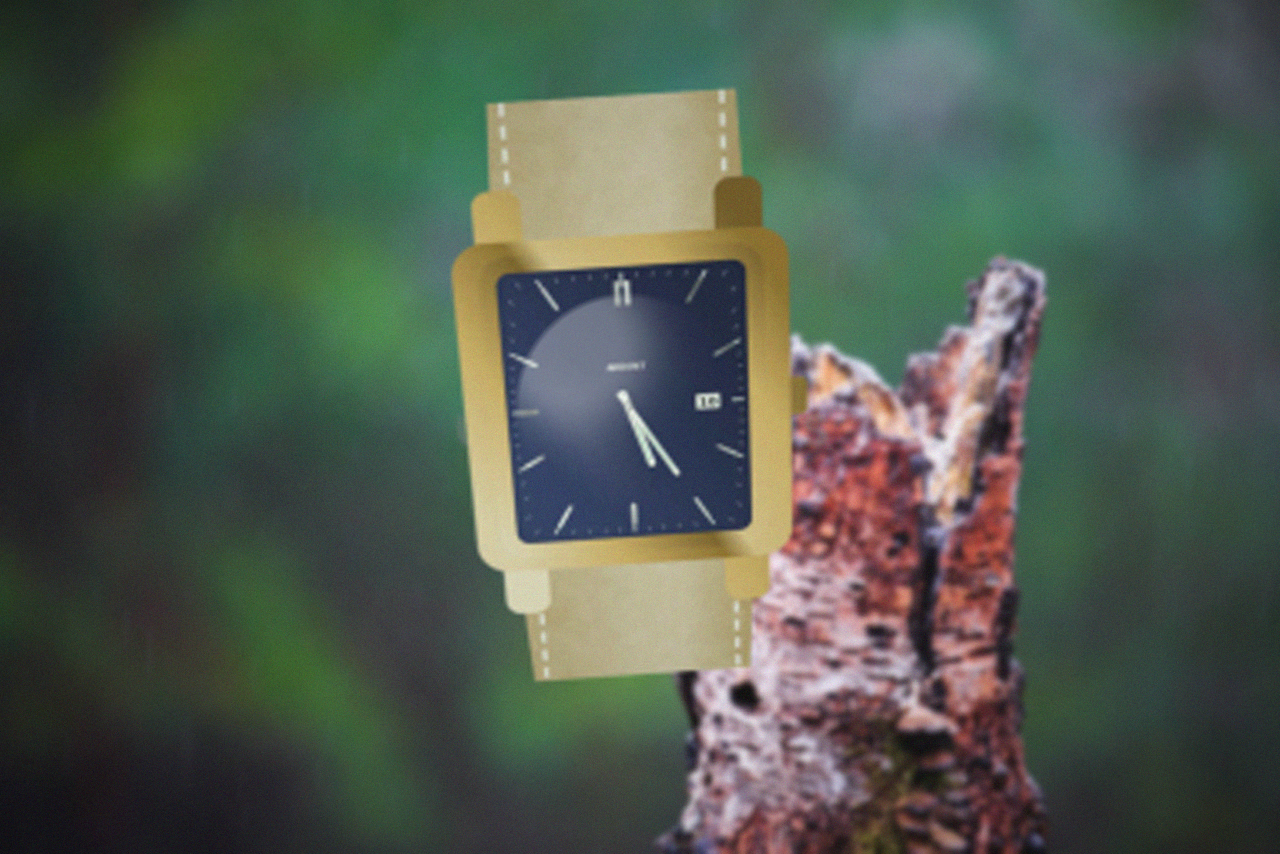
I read {"hour": 5, "minute": 25}
